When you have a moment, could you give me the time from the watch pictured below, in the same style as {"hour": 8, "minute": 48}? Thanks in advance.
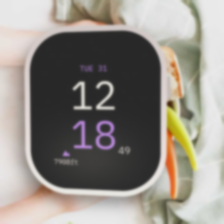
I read {"hour": 12, "minute": 18}
